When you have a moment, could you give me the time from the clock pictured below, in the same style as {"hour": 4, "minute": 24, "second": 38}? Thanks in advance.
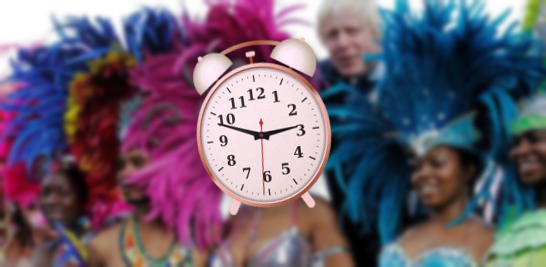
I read {"hour": 2, "minute": 48, "second": 31}
